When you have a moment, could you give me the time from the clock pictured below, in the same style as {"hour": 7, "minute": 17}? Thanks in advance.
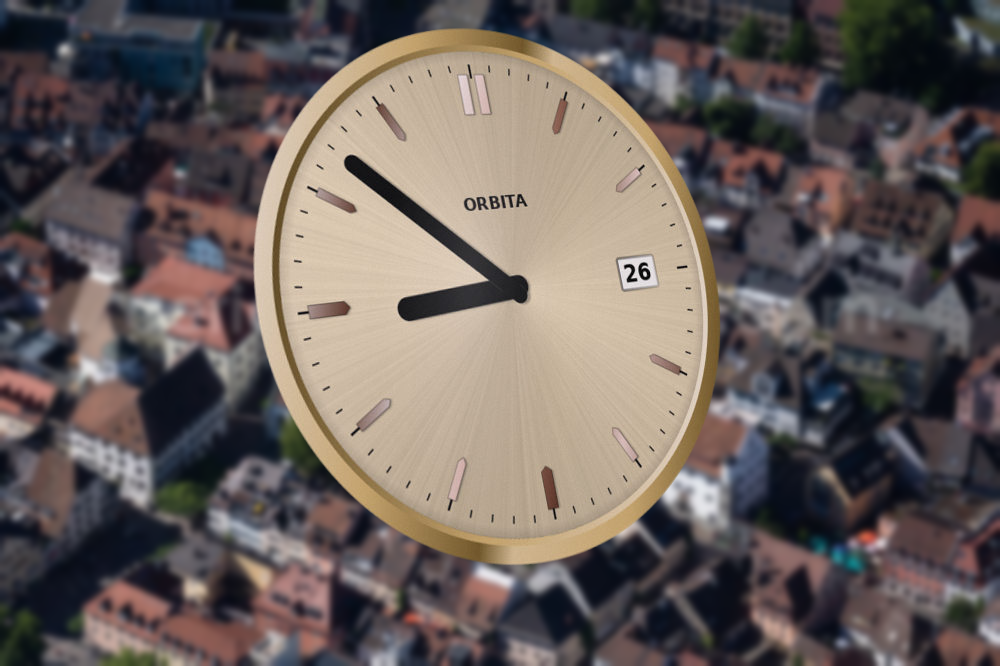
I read {"hour": 8, "minute": 52}
